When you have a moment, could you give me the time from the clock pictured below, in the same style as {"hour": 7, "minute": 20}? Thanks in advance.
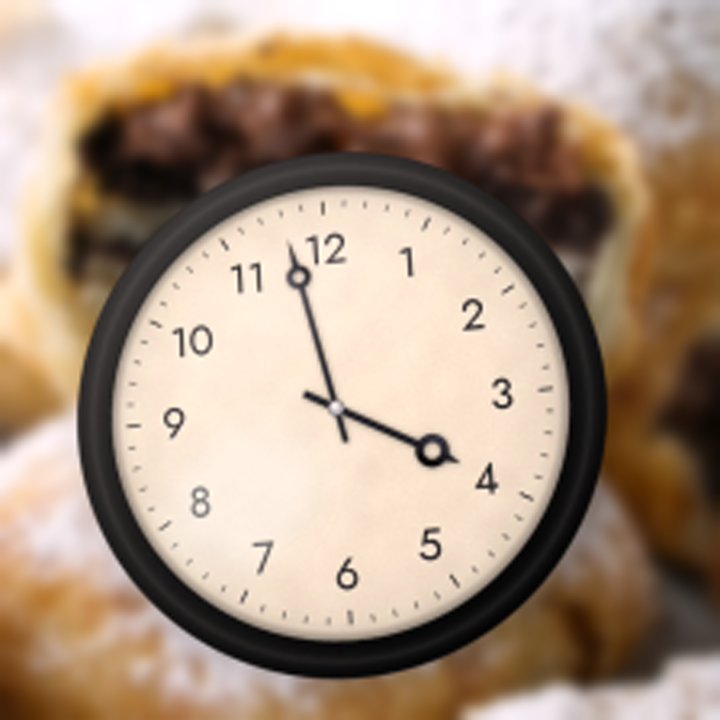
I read {"hour": 3, "minute": 58}
